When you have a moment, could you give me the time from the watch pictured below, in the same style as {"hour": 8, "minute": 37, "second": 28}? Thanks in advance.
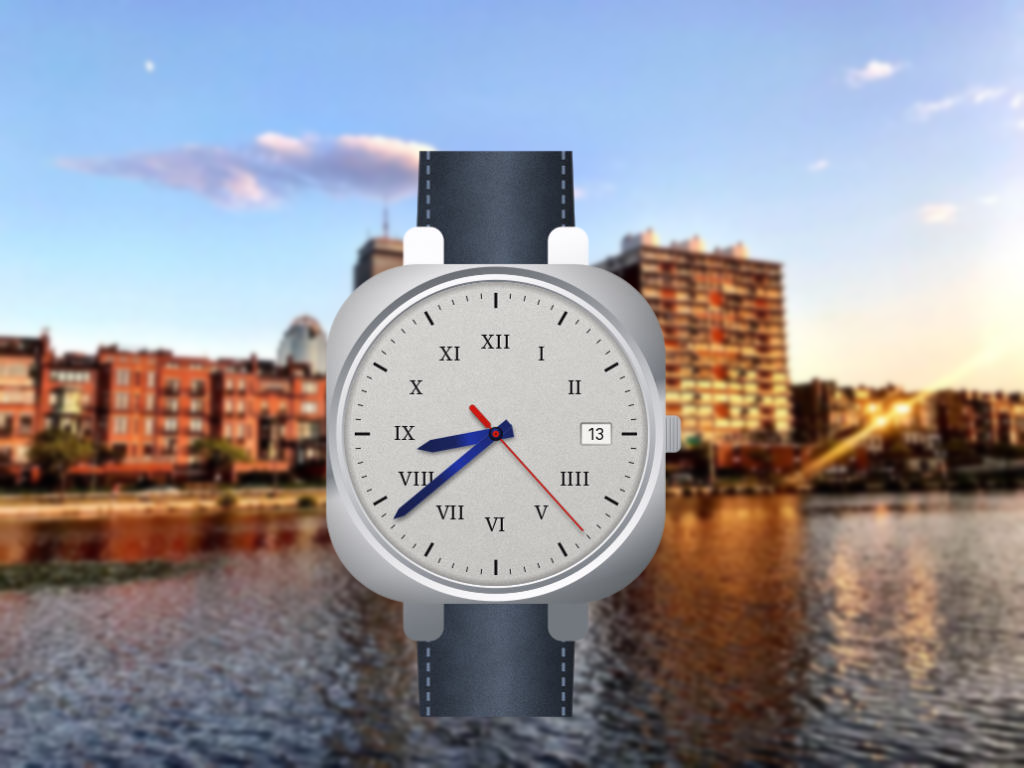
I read {"hour": 8, "minute": 38, "second": 23}
